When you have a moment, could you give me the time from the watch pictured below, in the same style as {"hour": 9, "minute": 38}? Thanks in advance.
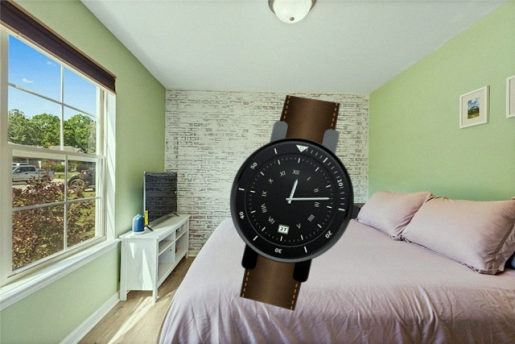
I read {"hour": 12, "minute": 13}
